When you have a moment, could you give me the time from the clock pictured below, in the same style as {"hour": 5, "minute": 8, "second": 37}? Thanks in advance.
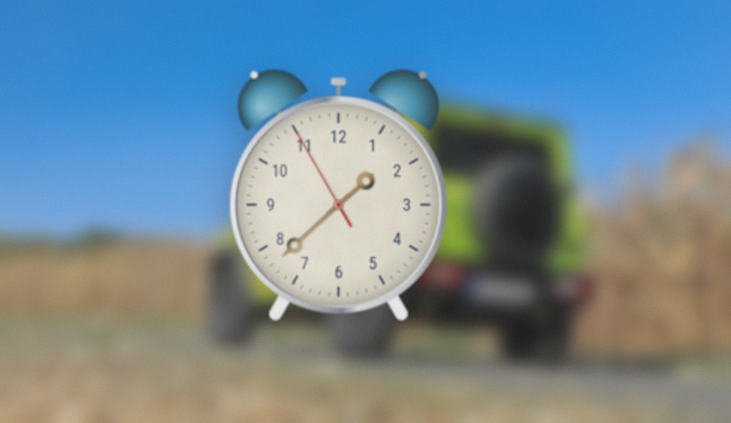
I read {"hour": 1, "minute": 37, "second": 55}
